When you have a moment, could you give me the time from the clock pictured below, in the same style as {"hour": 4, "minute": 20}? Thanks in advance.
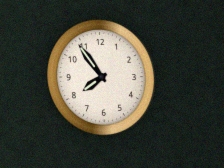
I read {"hour": 7, "minute": 54}
